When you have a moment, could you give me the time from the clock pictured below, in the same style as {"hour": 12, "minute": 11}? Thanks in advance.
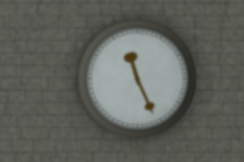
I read {"hour": 11, "minute": 26}
